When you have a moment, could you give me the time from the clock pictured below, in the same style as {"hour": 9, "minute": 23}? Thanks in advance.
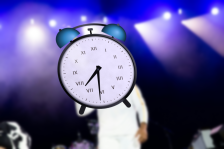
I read {"hour": 7, "minute": 31}
